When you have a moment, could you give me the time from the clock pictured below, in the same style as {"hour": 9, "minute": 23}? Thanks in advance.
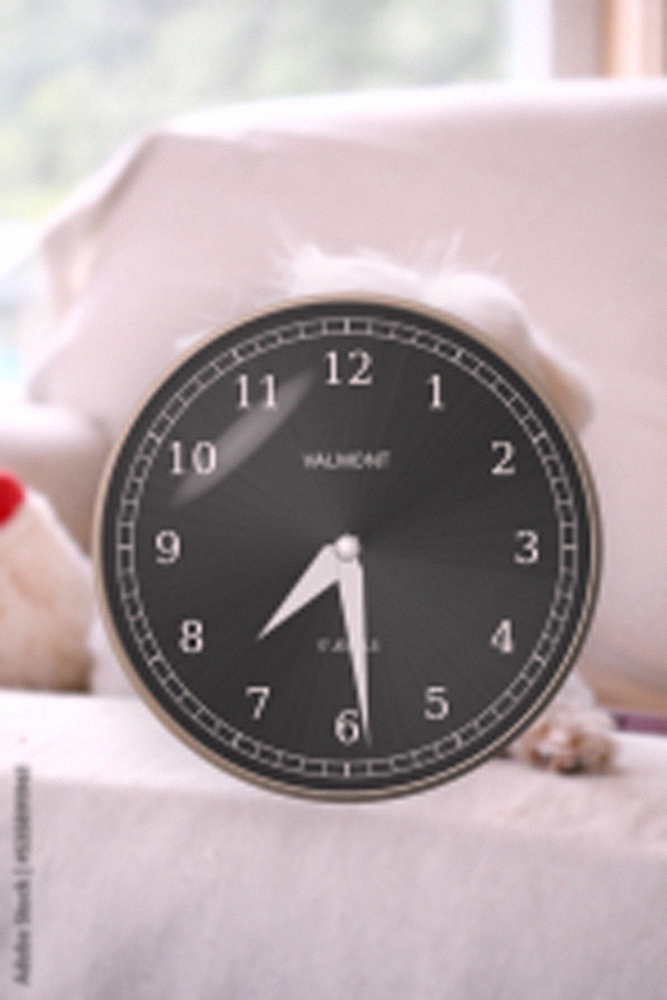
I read {"hour": 7, "minute": 29}
